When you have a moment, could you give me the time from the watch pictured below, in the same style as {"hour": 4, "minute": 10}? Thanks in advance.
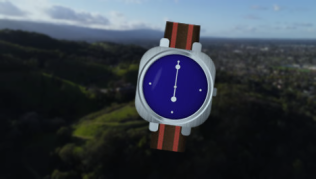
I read {"hour": 6, "minute": 0}
